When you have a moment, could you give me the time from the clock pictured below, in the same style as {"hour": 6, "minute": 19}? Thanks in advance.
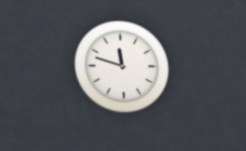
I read {"hour": 11, "minute": 48}
